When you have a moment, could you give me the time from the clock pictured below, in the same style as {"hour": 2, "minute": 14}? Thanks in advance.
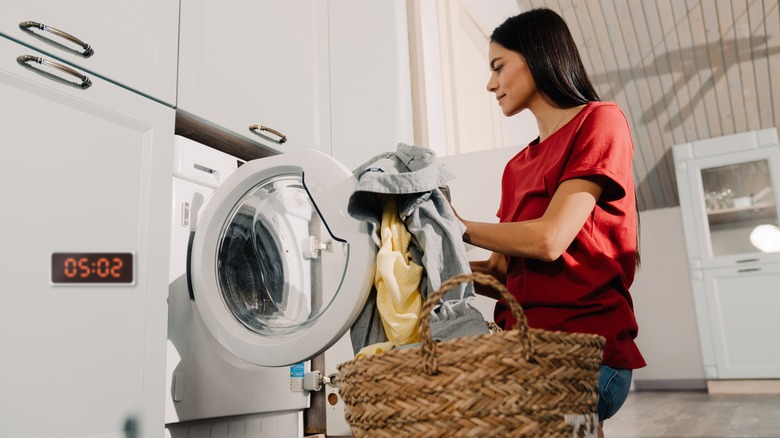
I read {"hour": 5, "minute": 2}
